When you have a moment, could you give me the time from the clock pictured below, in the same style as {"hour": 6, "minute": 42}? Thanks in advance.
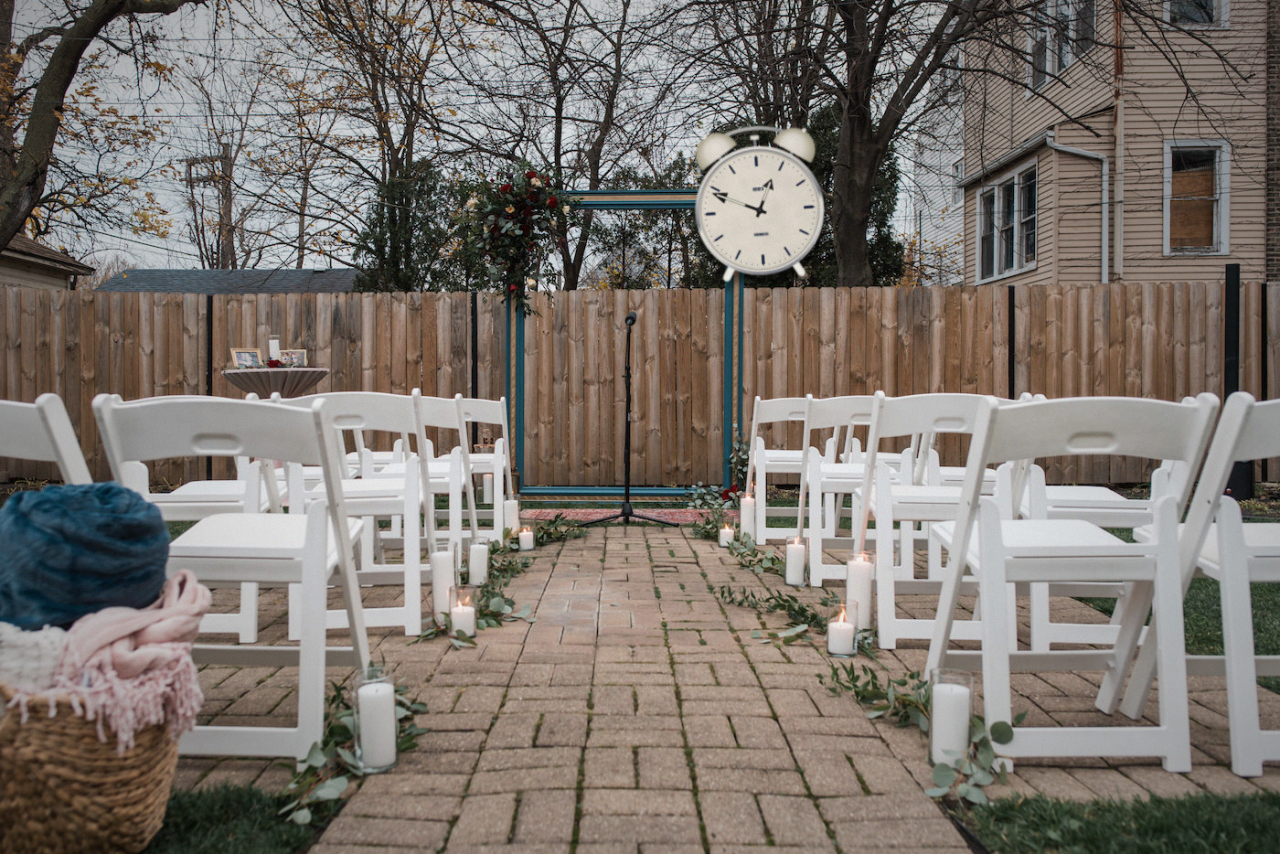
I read {"hour": 12, "minute": 49}
